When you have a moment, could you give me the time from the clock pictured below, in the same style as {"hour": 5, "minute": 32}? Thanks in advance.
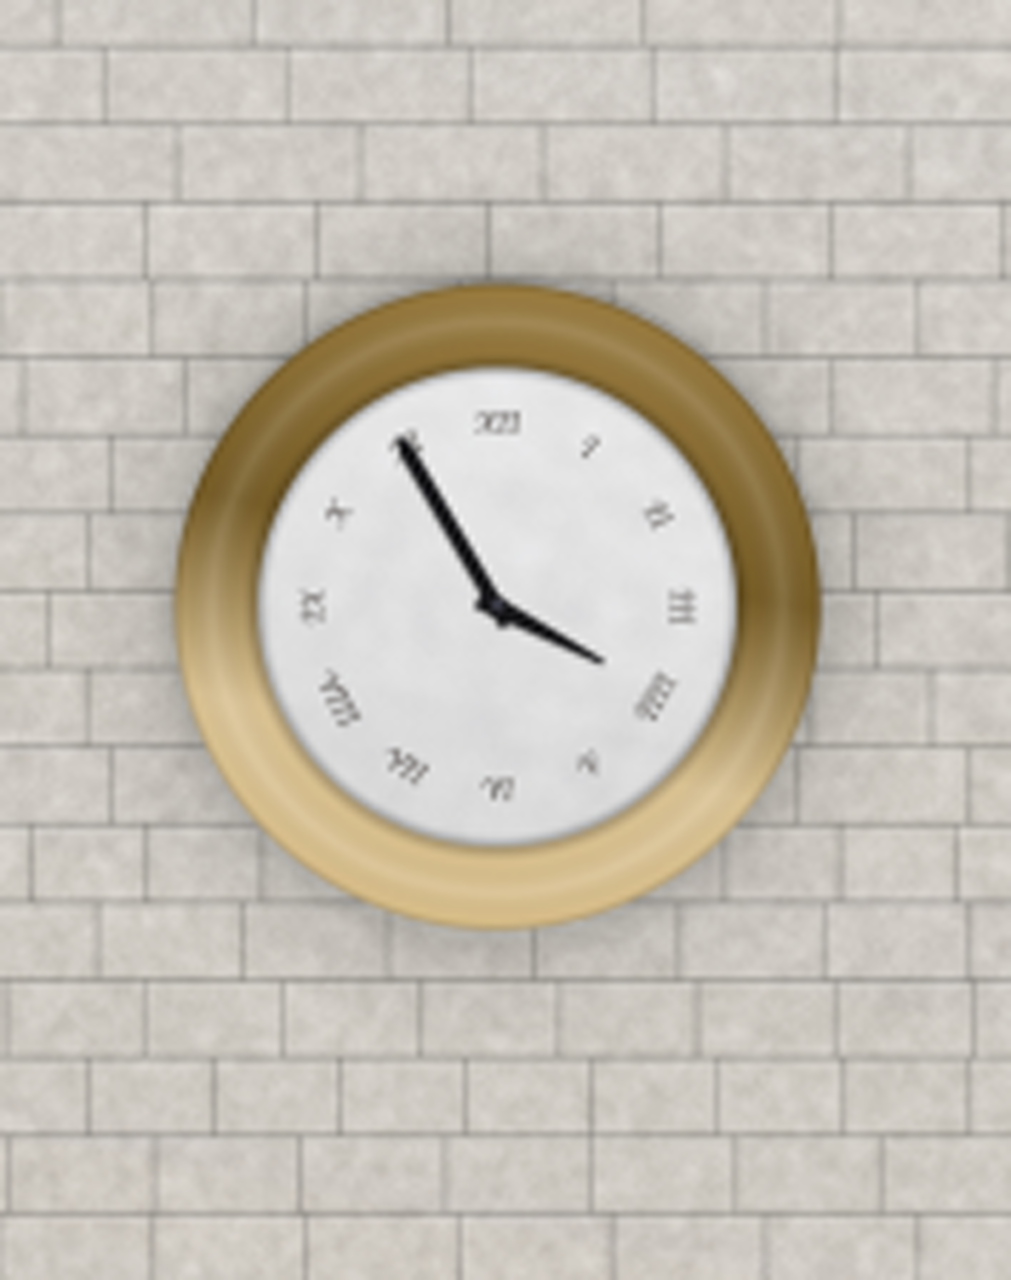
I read {"hour": 3, "minute": 55}
